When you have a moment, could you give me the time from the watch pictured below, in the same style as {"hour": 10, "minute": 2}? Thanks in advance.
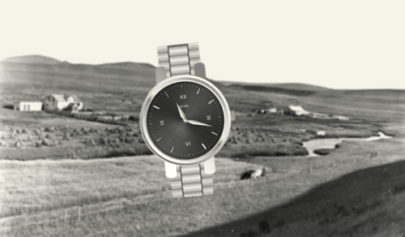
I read {"hour": 11, "minute": 18}
